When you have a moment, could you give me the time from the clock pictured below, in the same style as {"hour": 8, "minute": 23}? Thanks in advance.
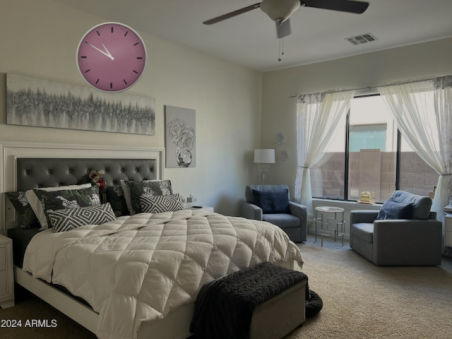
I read {"hour": 10, "minute": 50}
